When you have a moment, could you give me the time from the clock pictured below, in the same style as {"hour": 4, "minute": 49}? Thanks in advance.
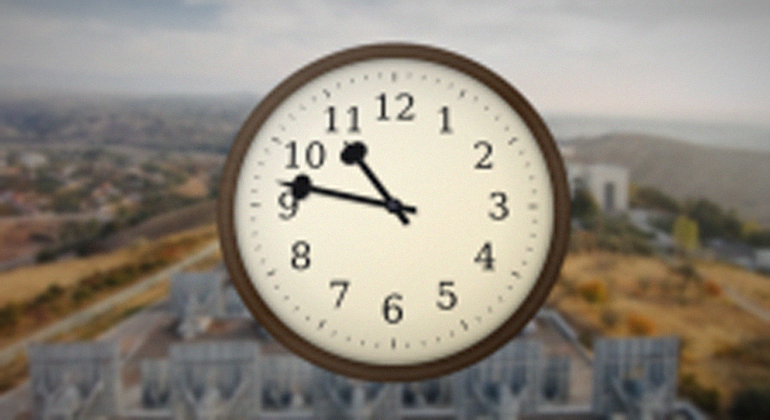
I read {"hour": 10, "minute": 47}
